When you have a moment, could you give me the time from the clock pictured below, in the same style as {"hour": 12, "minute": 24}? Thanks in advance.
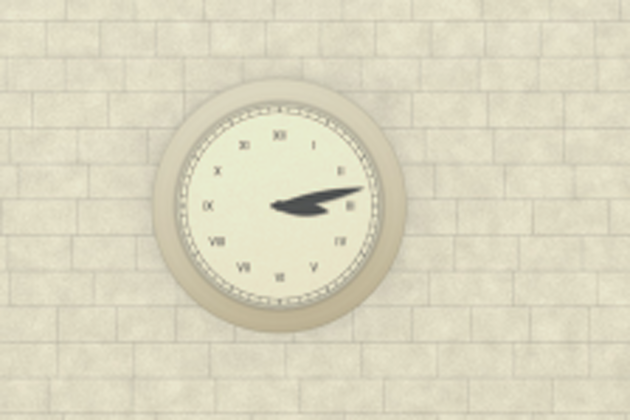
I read {"hour": 3, "minute": 13}
